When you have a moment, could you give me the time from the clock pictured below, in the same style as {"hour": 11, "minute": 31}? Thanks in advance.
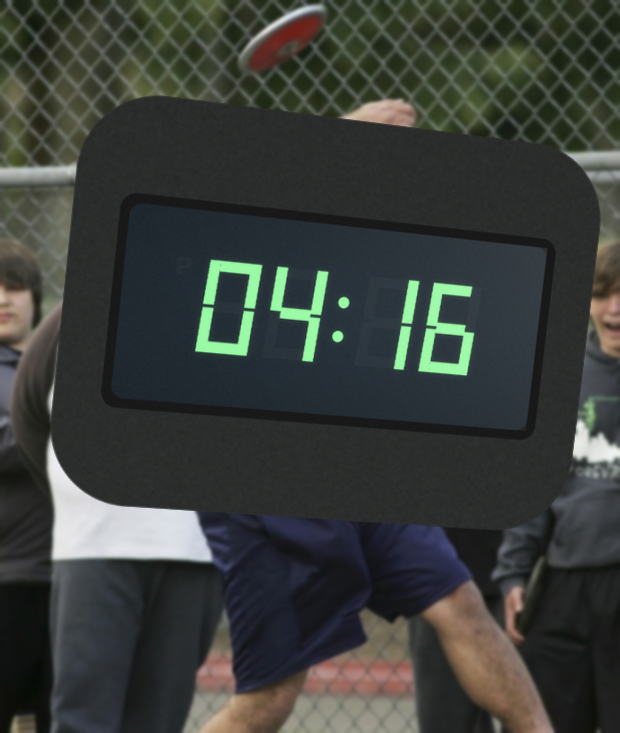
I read {"hour": 4, "minute": 16}
